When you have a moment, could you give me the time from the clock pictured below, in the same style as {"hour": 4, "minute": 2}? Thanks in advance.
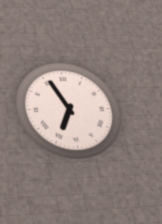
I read {"hour": 6, "minute": 56}
